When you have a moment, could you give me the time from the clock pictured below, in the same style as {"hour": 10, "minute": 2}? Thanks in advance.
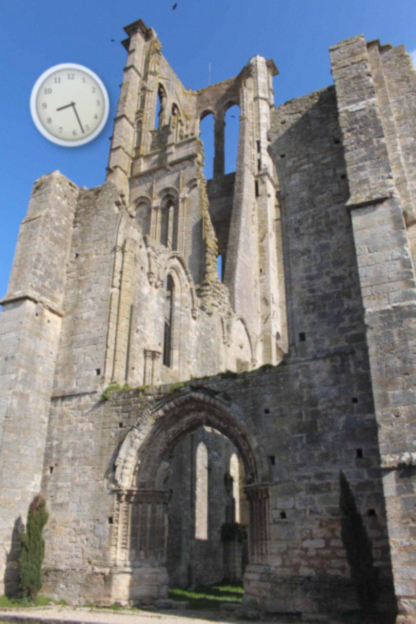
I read {"hour": 8, "minute": 27}
